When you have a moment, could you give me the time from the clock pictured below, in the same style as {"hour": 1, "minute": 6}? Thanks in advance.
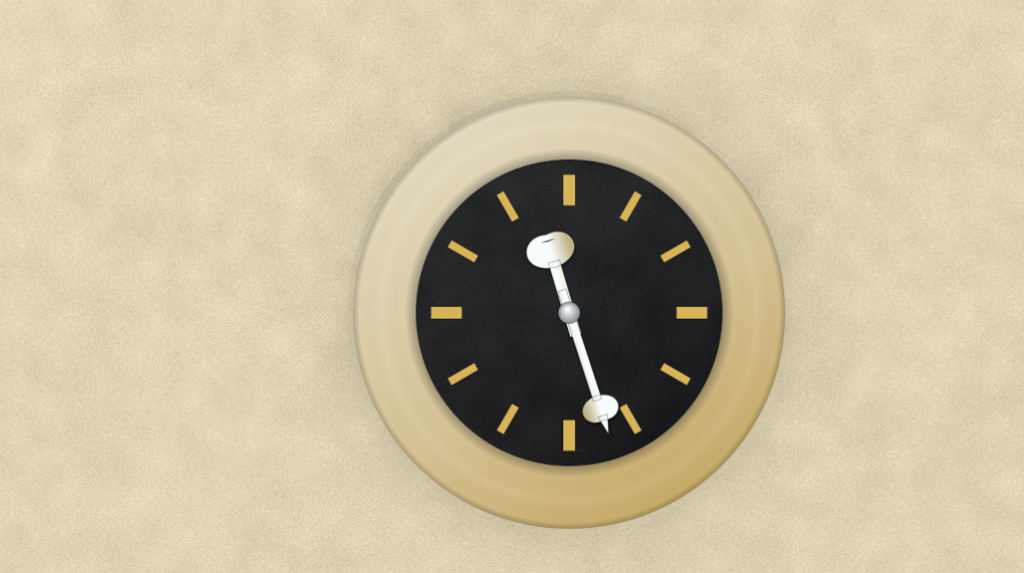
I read {"hour": 11, "minute": 27}
